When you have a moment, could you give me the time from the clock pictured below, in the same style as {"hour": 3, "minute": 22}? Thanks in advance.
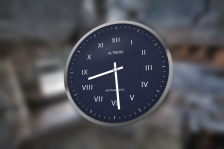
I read {"hour": 8, "minute": 29}
